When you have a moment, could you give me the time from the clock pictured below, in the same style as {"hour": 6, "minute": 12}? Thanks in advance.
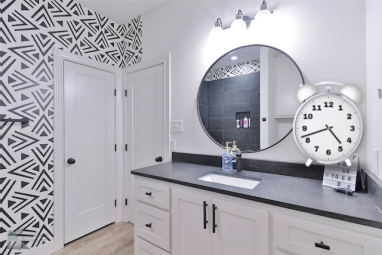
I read {"hour": 4, "minute": 42}
